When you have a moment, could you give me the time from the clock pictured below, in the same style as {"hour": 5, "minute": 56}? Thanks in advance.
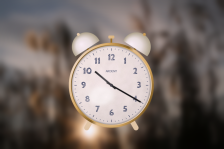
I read {"hour": 10, "minute": 20}
